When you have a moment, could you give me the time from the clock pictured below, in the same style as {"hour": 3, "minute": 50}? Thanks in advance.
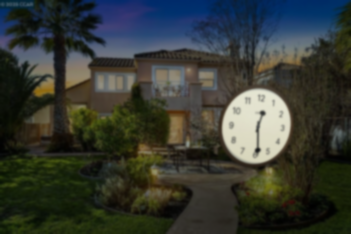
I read {"hour": 12, "minute": 29}
